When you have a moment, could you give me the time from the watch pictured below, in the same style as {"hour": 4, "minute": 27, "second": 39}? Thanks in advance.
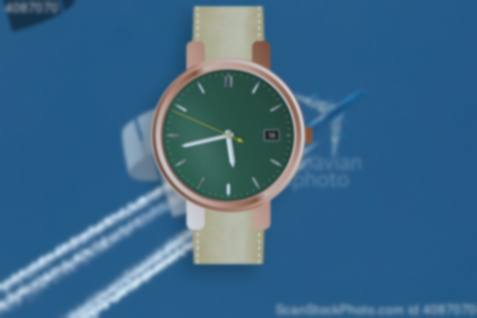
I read {"hour": 5, "minute": 42, "second": 49}
